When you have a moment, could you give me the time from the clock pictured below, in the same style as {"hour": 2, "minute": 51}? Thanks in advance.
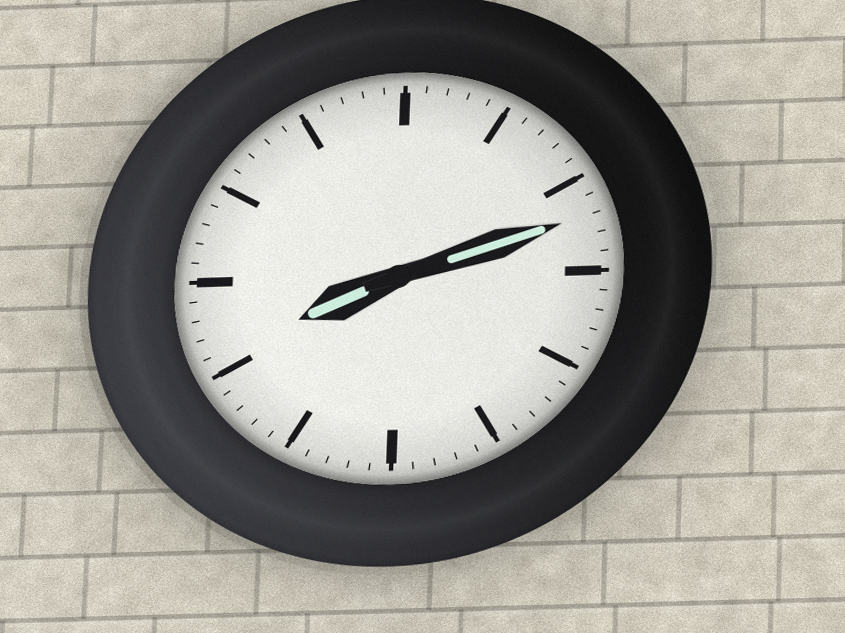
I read {"hour": 8, "minute": 12}
